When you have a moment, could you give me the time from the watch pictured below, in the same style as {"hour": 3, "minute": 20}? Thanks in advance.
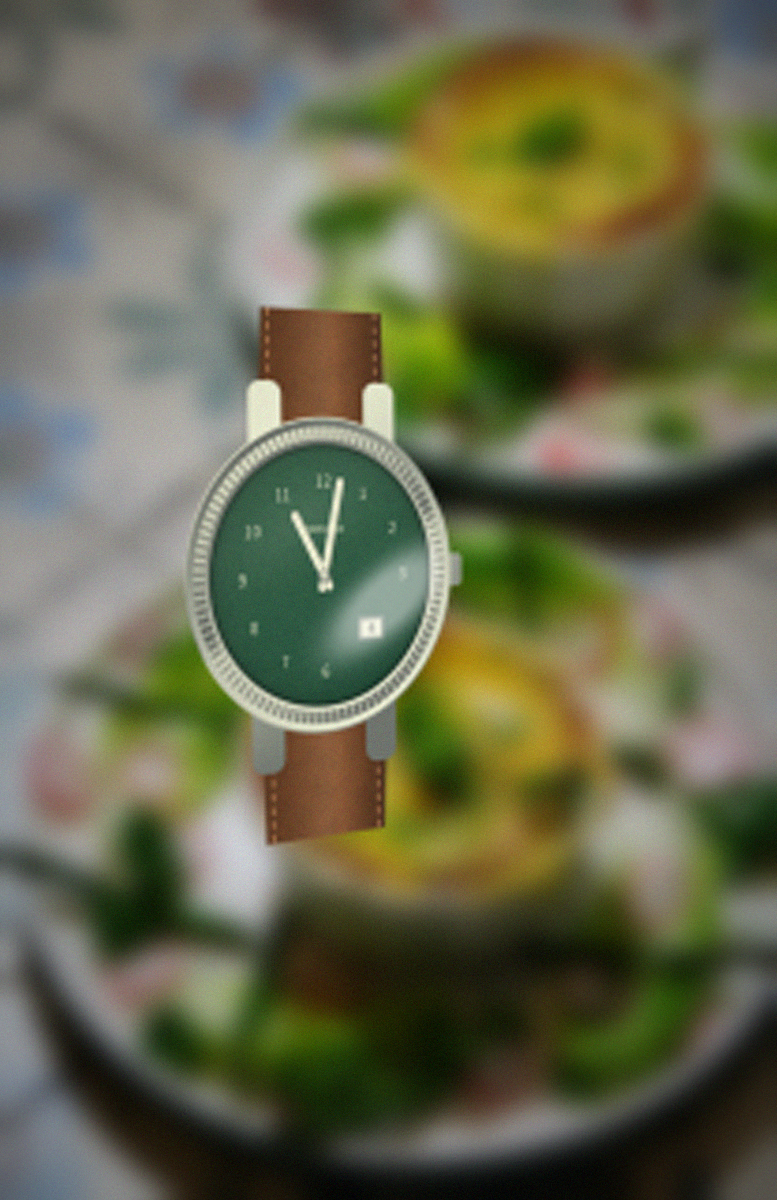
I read {"hour": 11, "minute": 2}
